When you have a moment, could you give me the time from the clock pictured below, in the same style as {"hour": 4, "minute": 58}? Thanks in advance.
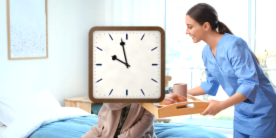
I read {"hour": 9, "minute": 58}
